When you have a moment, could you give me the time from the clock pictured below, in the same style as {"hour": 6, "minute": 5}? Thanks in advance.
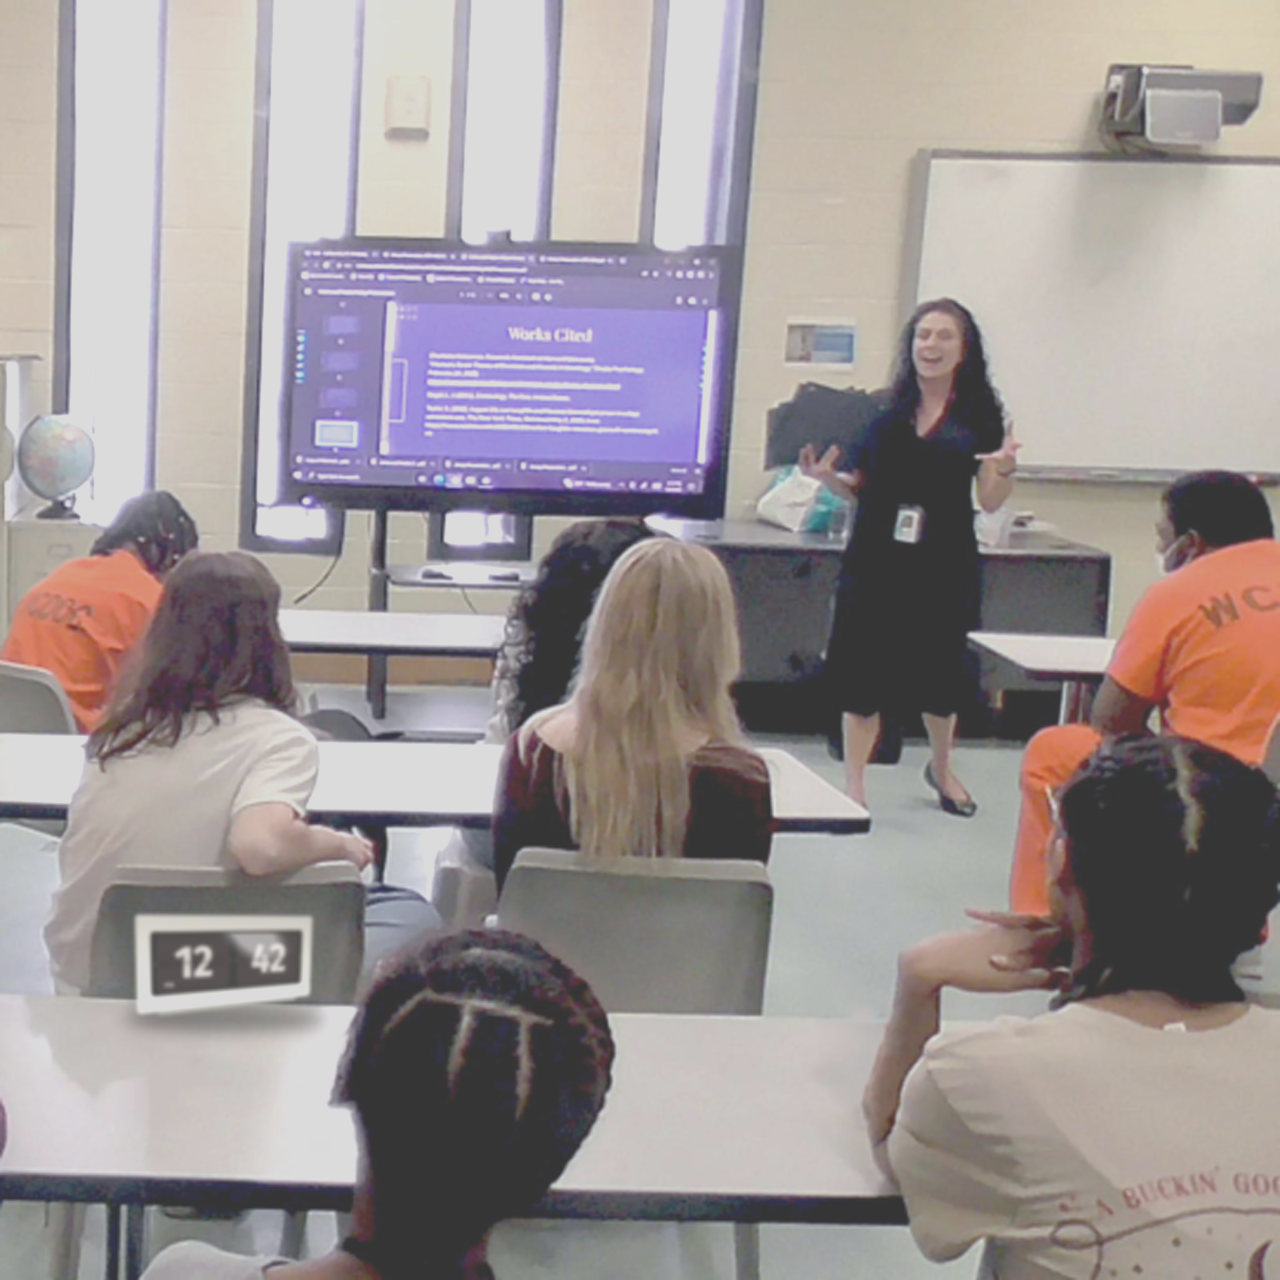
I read {"hour": 12, "minute": 42}
